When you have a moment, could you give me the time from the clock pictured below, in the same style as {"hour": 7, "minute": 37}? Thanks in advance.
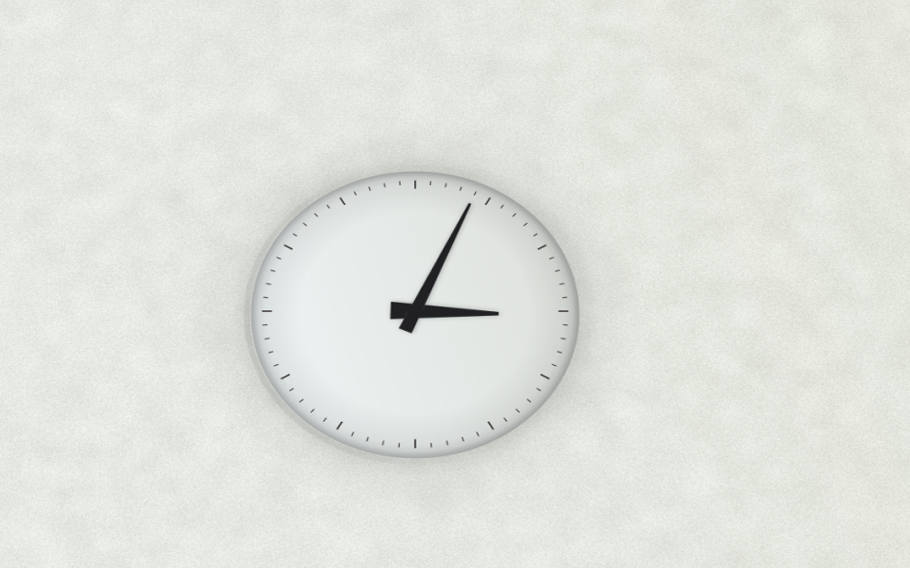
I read {"hour": 3, "minute": 4}
